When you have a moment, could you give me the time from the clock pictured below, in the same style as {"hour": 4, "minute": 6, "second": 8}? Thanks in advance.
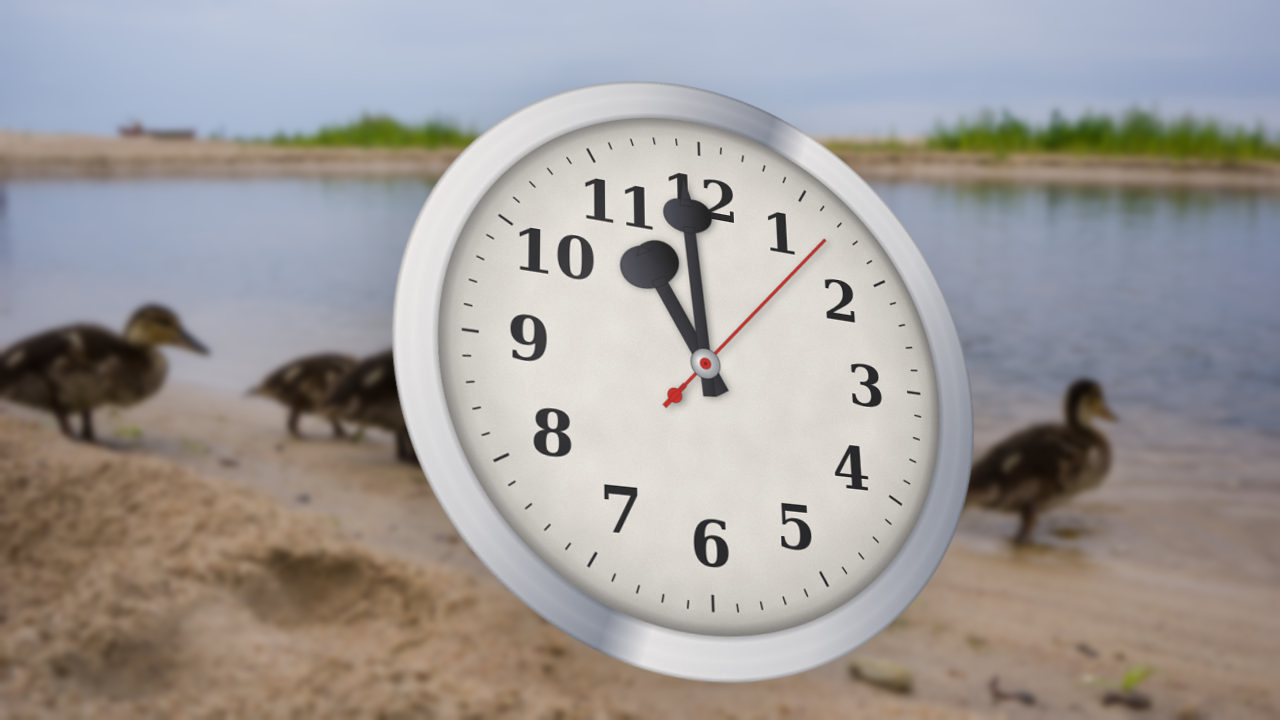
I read {"hour": 10, "minute": 59, "second": 7}
